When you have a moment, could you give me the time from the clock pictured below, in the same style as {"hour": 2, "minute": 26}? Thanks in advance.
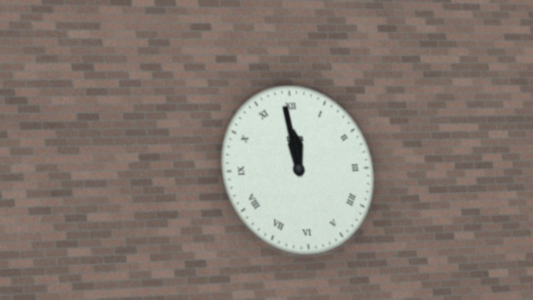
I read {"hour": 11, "minute": 59}
